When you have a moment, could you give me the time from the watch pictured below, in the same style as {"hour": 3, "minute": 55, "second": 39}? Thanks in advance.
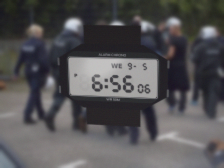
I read {"hour": 6, "minute": 56, "second": 6}
